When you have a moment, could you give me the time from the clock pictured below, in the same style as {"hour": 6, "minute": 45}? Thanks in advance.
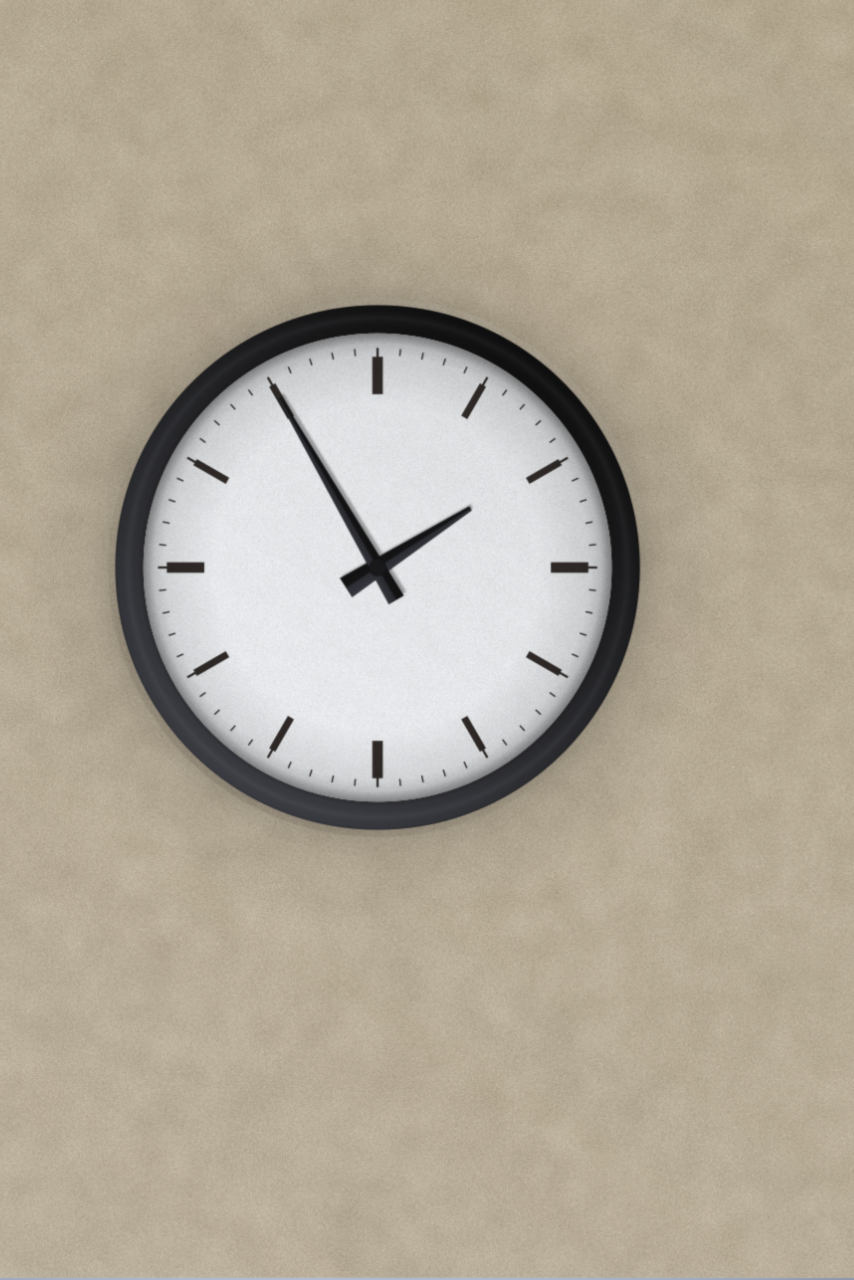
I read {"hour": 1, "minute": 55}
